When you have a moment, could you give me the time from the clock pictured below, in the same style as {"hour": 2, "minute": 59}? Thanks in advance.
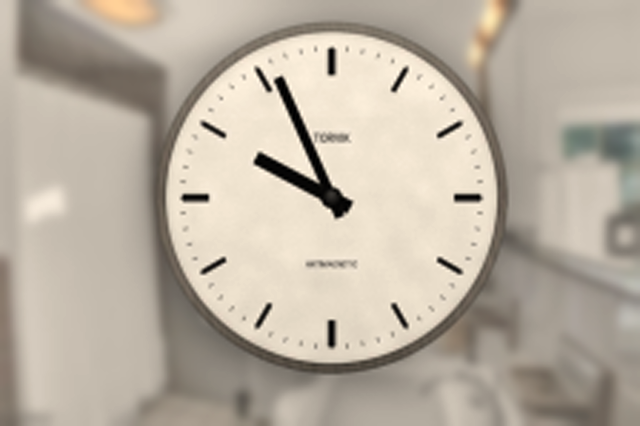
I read {"hour": 9, "minute": 56}
